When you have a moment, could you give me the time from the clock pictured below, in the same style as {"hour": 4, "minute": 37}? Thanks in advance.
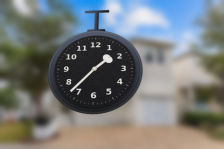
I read {"hour": 1, "minute": 37}
